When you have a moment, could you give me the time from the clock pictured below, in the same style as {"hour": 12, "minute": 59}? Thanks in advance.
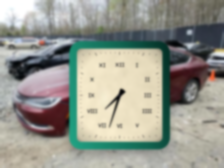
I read {"hour": 7, "minute": 33}
